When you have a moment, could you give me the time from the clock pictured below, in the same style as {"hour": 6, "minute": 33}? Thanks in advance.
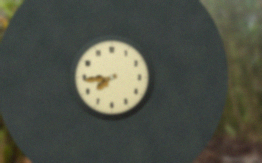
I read {"hour": 7, "minute": 44}
